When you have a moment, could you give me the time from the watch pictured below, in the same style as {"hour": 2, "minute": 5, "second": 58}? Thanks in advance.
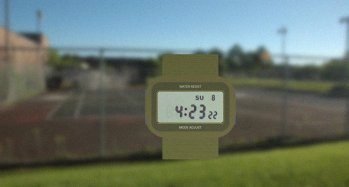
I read {"hour": 4, "minute": 23, "second": 22}
